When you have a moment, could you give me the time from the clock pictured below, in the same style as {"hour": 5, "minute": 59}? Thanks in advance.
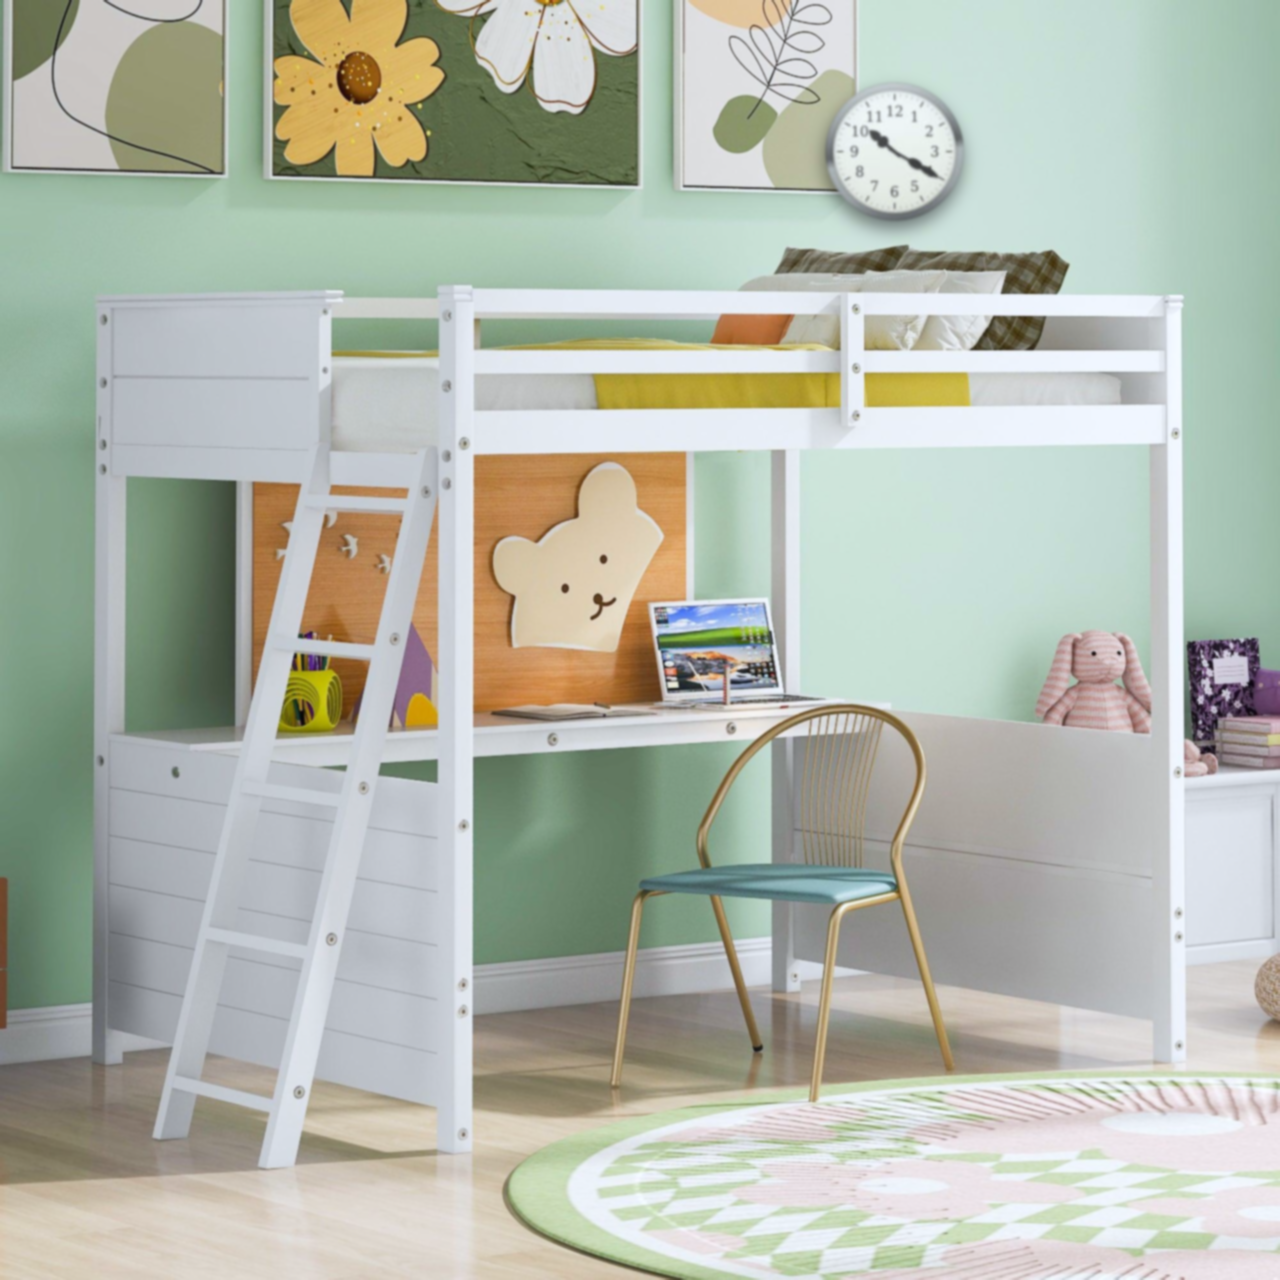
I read {"hour": 10, "minute": 20}
